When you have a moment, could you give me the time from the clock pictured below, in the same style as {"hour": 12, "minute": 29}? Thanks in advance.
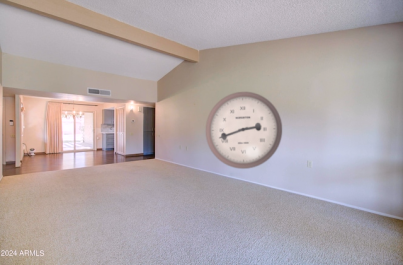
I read {"hour": 2, "minute": 42}
